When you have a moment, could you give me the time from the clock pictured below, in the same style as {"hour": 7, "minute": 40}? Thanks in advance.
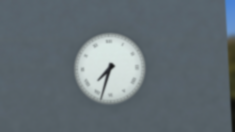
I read {"hour": 7, "minute": 33}
